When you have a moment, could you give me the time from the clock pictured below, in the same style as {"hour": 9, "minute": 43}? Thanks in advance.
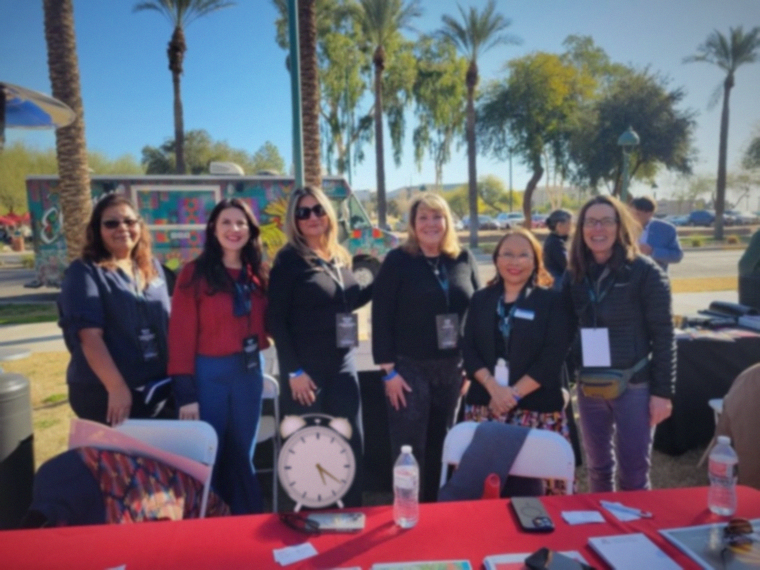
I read {"hour": 5, "minute": 21}
